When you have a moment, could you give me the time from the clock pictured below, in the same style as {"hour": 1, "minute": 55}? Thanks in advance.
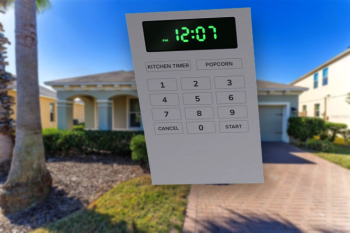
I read {"hour": 12, "minute": 7}
